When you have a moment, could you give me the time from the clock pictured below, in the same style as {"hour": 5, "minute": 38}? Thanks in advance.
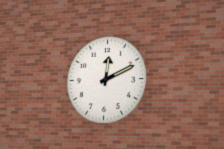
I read {"hour": 12, "minute": 11}
